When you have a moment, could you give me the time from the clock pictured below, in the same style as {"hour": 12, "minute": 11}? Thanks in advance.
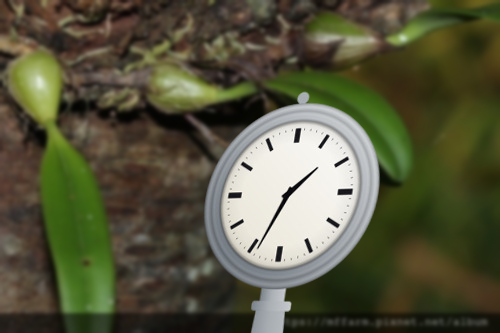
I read {"hour": 1, "minute": 34}
